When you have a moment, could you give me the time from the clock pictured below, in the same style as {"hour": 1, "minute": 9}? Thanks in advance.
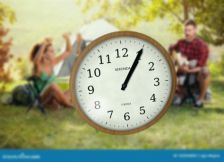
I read {"hour": 1, "minute": 5}
